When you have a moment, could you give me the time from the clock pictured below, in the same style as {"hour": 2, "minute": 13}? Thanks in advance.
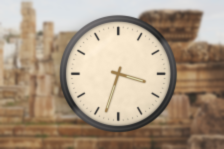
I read {"hour": 3, "minute": 33}
